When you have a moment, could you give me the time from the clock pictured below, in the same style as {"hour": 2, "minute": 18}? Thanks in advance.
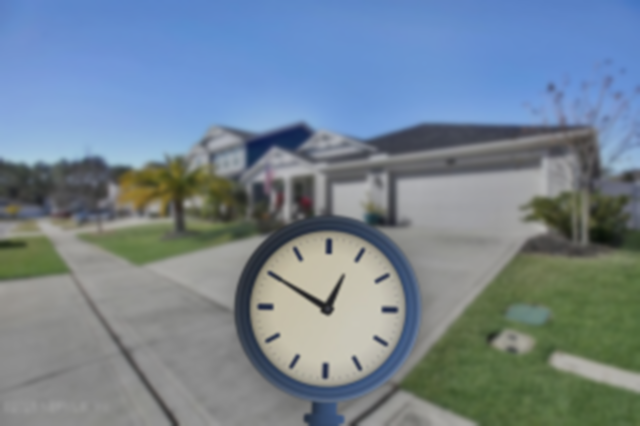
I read {"hour": 12, "minute": 50}
